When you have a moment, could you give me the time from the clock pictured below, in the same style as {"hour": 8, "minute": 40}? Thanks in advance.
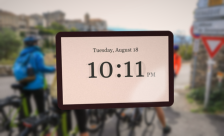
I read {"hour": 10, "minute": 11}
